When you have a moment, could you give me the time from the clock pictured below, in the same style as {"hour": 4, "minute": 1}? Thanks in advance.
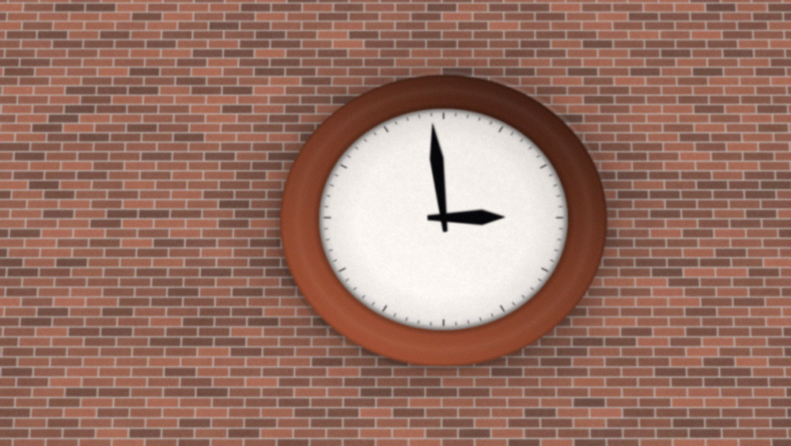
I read {"hour": 2, "minute": 59}
